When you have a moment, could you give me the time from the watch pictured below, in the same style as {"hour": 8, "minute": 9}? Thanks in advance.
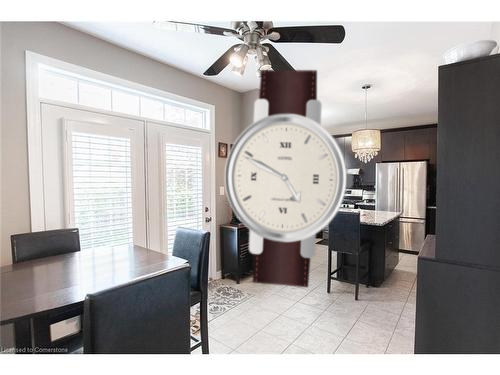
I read {"hour": 4, "minute": 49}
